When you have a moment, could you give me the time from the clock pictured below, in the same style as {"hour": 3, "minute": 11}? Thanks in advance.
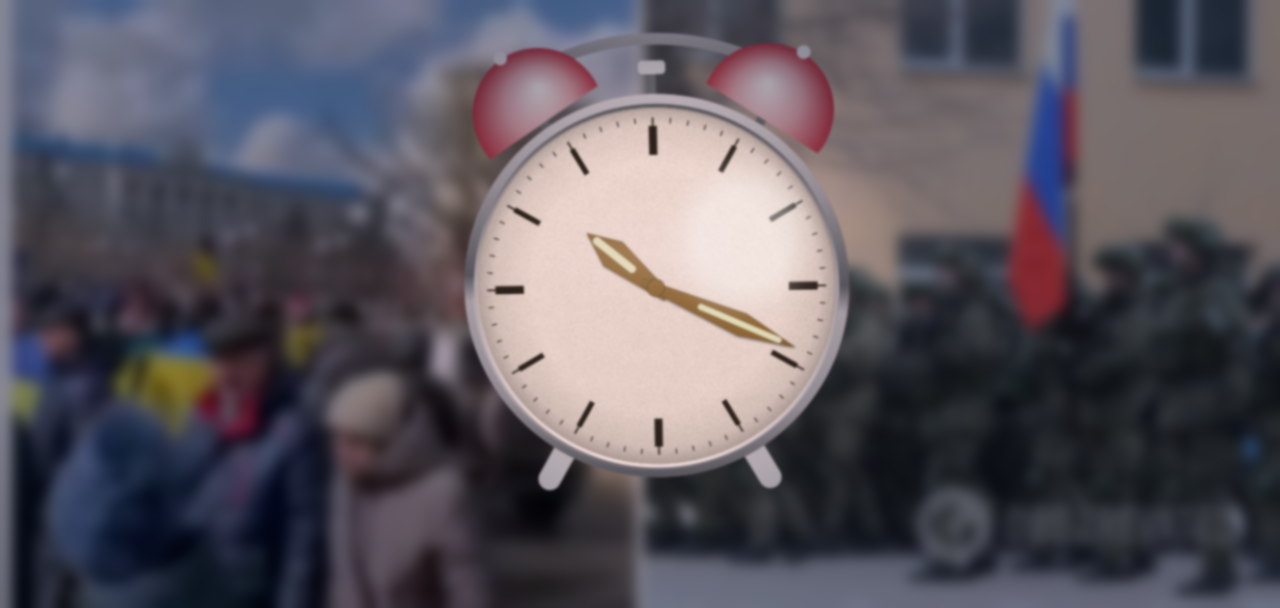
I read {"hour": 10, "minute": 19}
